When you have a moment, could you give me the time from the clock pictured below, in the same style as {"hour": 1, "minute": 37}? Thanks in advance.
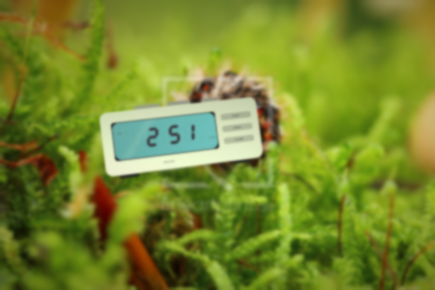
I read {"hour": 2, "minute": 51}
